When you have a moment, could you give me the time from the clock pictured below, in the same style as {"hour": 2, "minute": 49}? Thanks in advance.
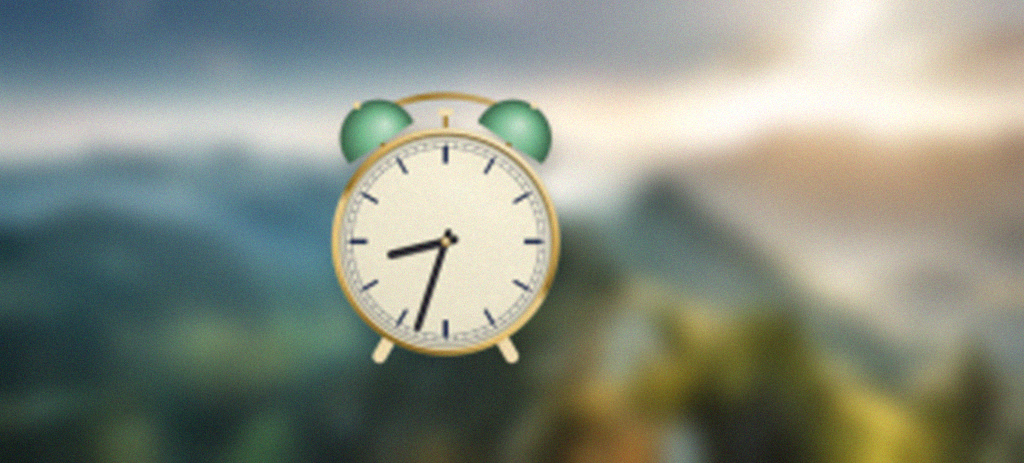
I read {"hour": 8, "minute": 33}
